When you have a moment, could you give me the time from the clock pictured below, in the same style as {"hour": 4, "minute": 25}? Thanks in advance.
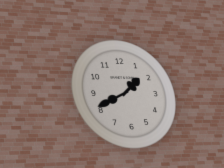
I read {"hour": 1, "minute": 41}
